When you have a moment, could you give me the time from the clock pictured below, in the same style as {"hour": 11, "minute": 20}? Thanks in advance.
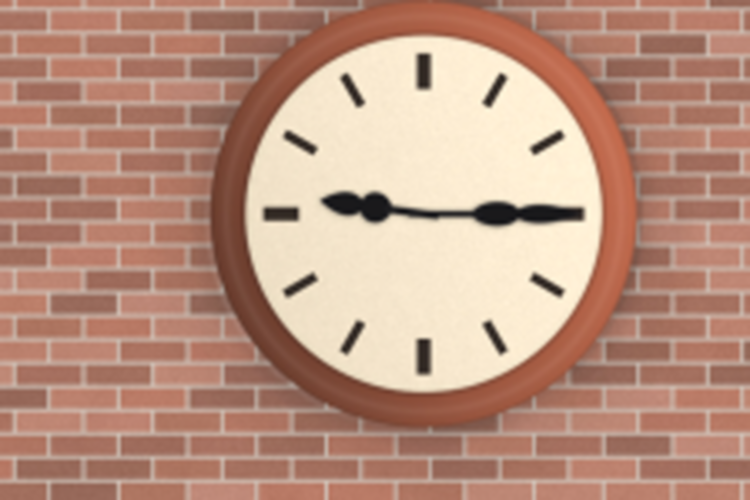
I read {"hour": 9, "minute": 15}
